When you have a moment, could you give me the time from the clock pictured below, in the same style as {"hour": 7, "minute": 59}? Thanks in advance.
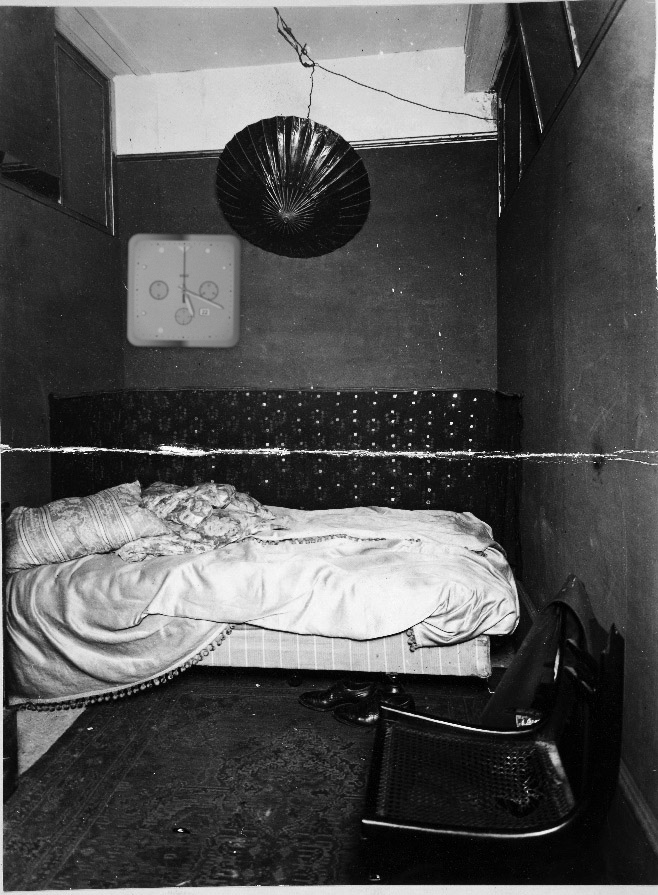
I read {"hour": 5, "minute": 19}
